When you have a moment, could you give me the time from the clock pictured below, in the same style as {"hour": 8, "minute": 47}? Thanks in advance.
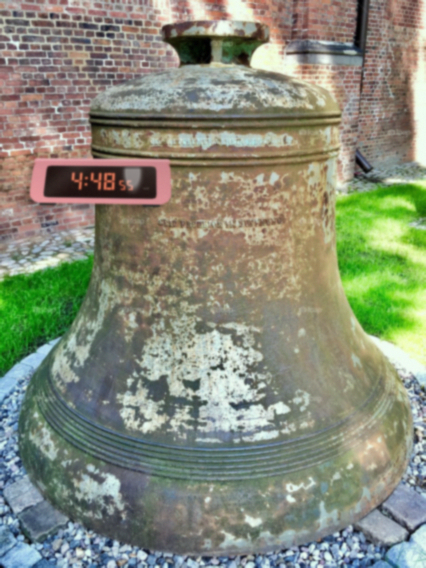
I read {"hour": 4, "minute": 48}
